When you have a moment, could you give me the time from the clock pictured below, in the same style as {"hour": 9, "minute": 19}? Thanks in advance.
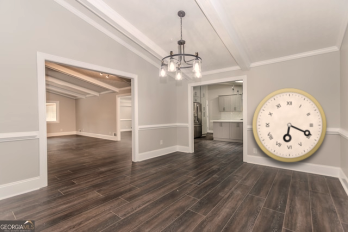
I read {"hour": 6, "minute": 19}
